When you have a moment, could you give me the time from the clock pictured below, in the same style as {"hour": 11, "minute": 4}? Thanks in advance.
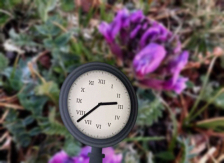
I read {"hour": 2, "minute": 38}
